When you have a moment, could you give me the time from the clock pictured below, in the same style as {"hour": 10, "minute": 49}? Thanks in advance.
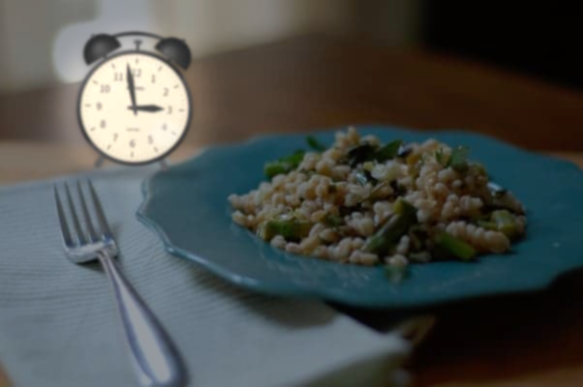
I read {"hour": 2, "minute": 58}
